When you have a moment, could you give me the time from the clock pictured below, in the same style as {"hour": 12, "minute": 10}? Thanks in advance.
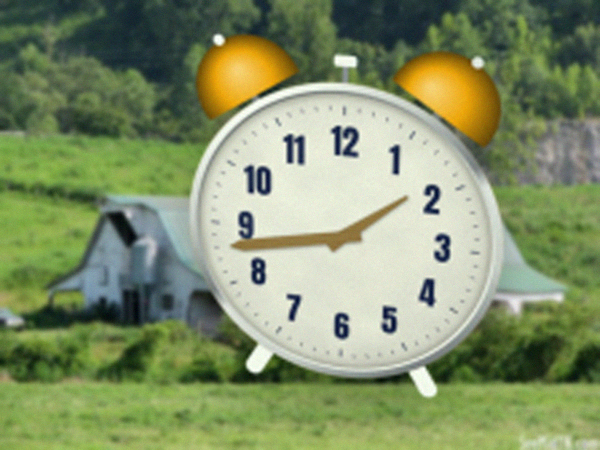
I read {"hour": 1, "minute": 43}
